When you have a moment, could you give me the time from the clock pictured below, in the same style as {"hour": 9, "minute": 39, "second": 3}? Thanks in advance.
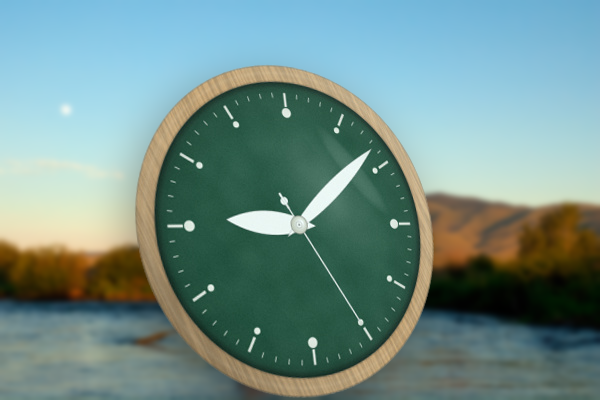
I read {"hour": 9, "minute": 8, "second": 25}
